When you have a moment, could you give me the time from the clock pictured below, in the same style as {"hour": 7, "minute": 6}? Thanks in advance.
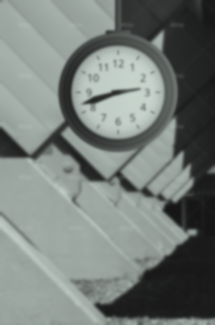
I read {"hour": 2, "minute": 42}
